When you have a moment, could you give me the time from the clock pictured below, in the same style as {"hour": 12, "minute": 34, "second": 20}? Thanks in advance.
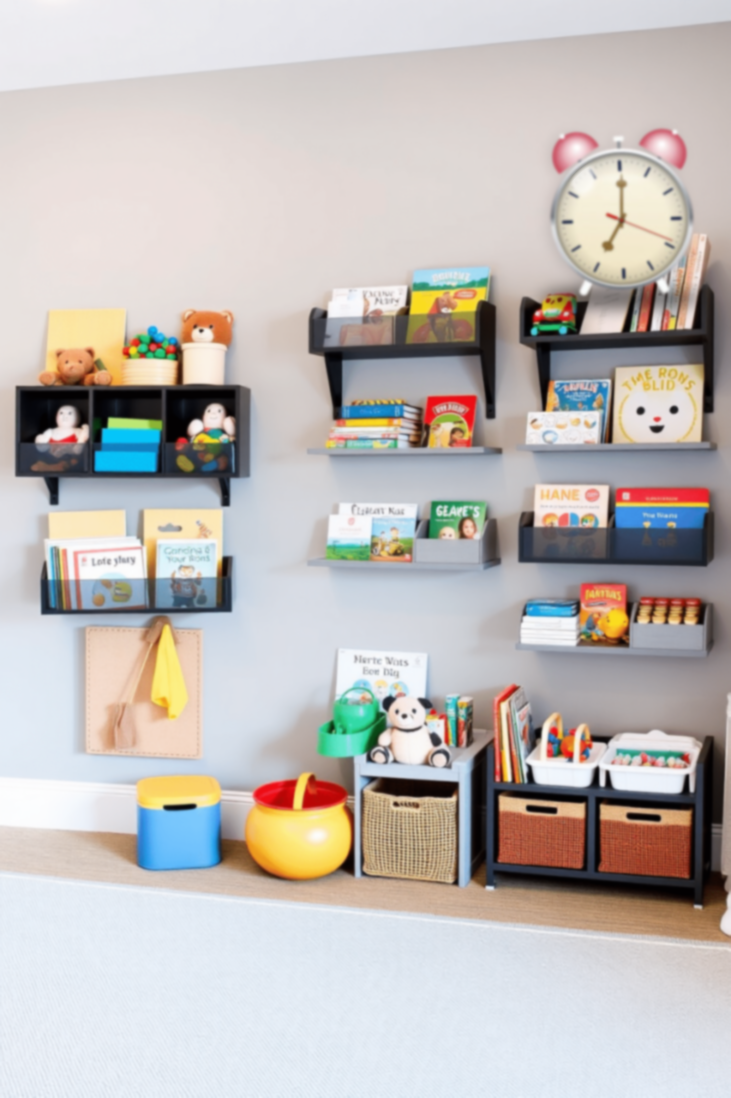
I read {"hour": 7, "minute": 0, "second": 19}
